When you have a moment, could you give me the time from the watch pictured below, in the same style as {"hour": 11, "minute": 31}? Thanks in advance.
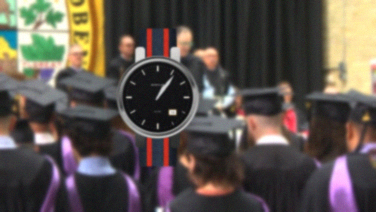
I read {"hour": 1, "minute": 6}
